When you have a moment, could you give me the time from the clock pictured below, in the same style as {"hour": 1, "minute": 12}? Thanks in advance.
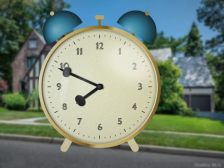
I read {"hour": 7, "minute": 49}
